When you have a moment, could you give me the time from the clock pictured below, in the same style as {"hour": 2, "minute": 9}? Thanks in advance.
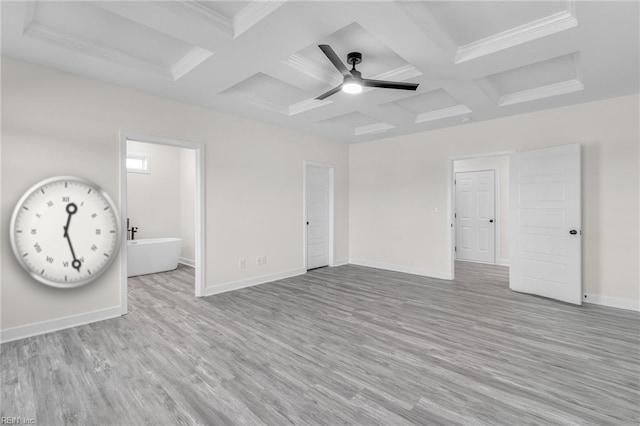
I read {"hour": 12, "minute": 27}
